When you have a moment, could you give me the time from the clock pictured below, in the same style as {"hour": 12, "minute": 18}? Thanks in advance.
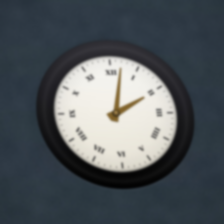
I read {"hour": 2, "minute": 2}
